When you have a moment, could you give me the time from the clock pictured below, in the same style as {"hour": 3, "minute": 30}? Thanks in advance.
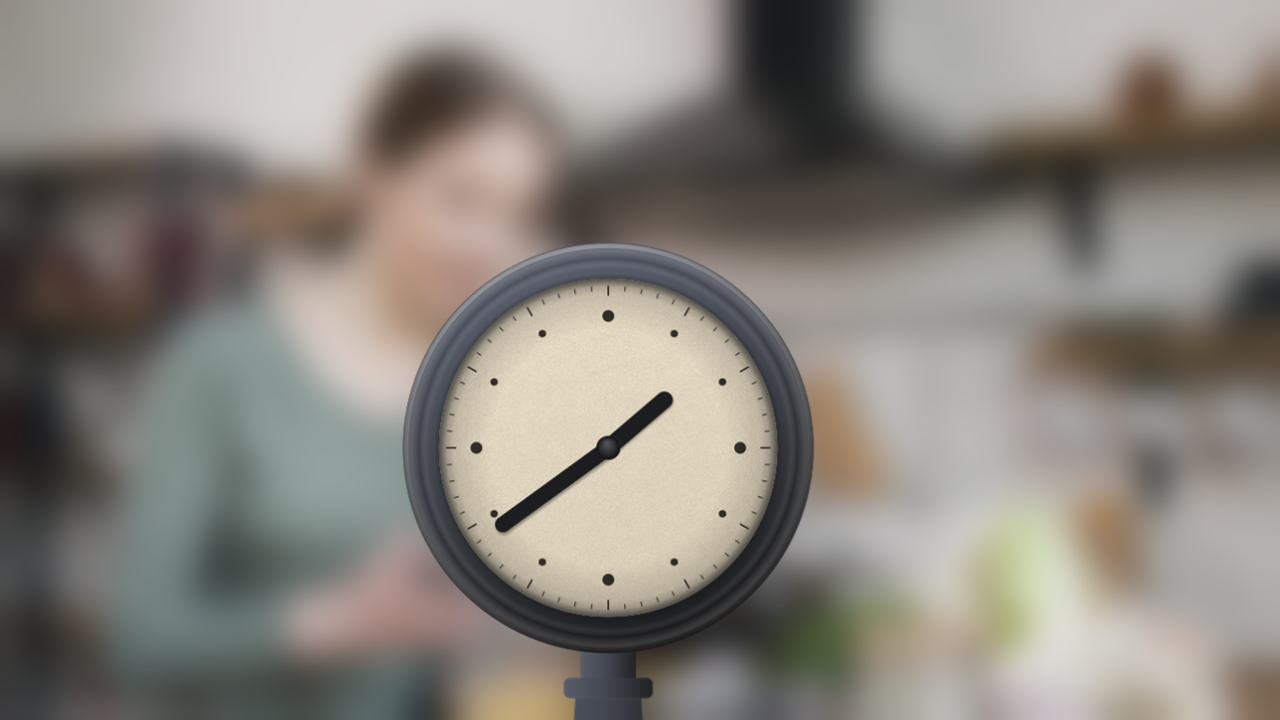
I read {"hour": 1, "minute": 39}
